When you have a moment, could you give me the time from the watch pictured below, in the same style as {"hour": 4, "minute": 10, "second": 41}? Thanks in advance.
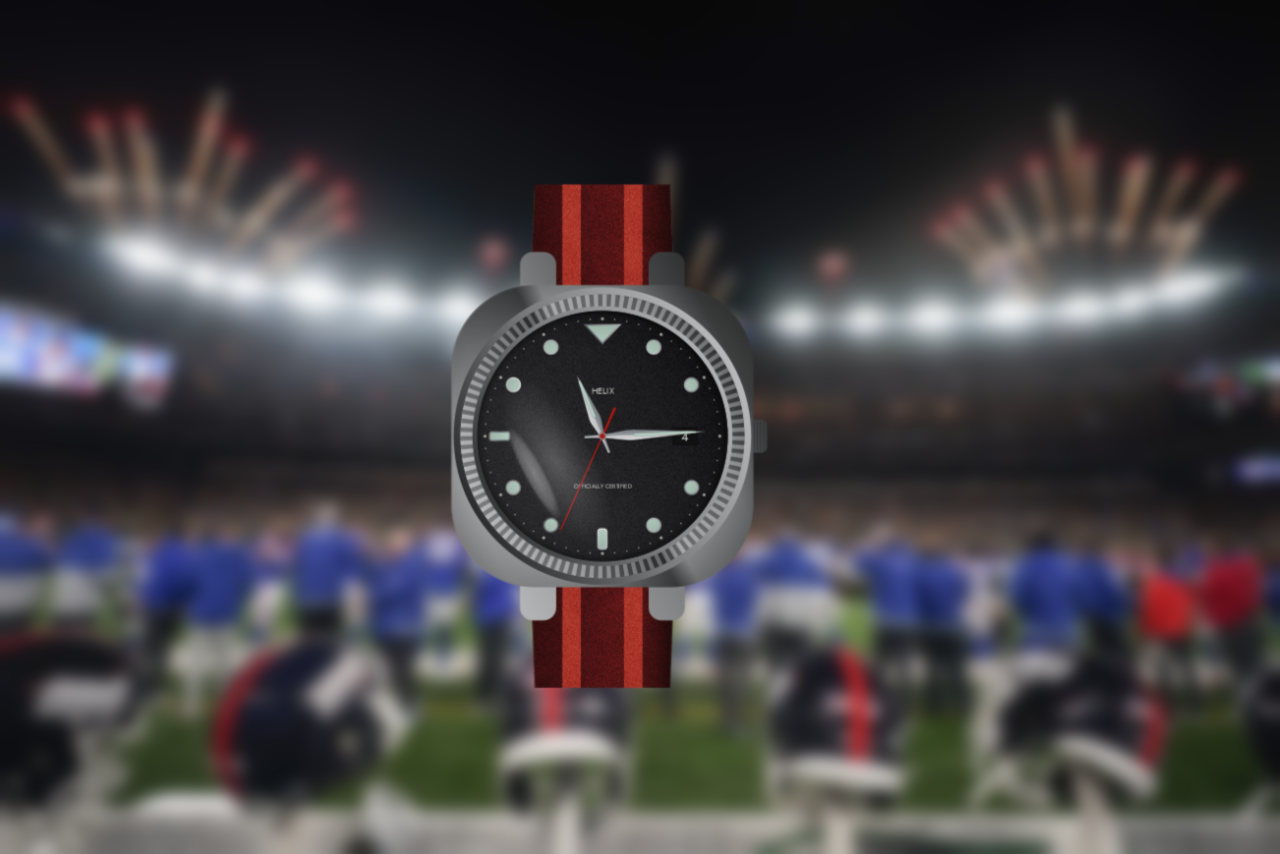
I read {"hour": 11, "minute": 14, "second": 34}
